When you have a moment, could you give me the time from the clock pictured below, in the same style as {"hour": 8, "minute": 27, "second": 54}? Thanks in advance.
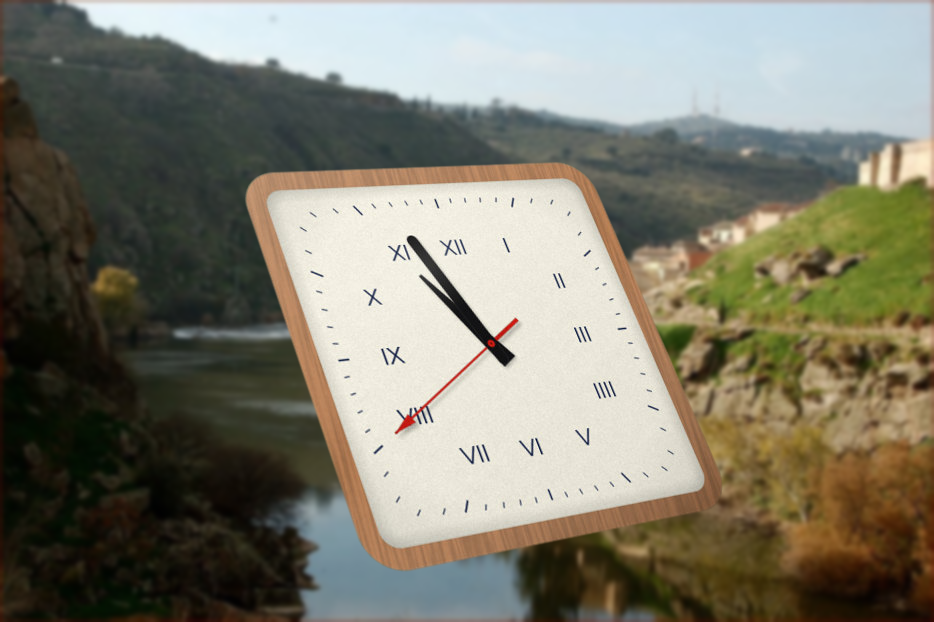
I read {"hour": 10, "minute": 56, "second": 40}
